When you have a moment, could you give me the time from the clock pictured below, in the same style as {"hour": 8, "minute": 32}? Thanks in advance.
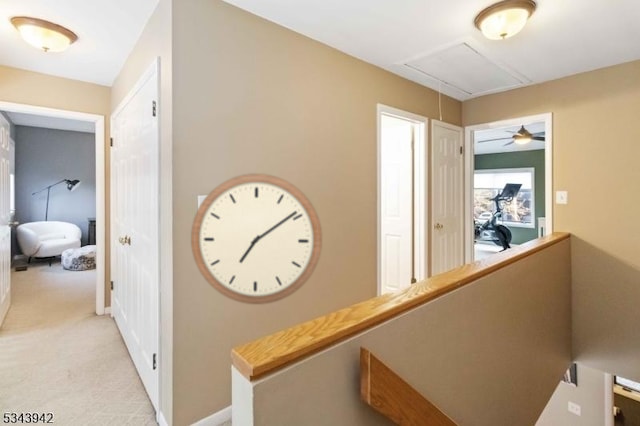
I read {"hour": 7, "minute": 9}
